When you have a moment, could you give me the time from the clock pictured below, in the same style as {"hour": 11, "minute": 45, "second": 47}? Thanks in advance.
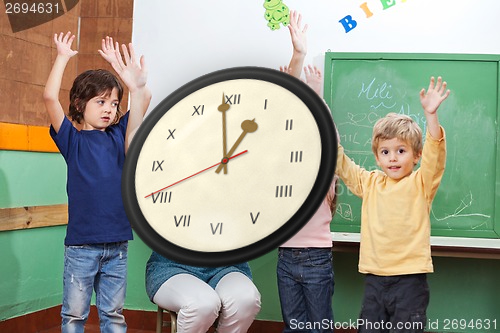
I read {"hour": 12, "minute": 58, "second": 41}
